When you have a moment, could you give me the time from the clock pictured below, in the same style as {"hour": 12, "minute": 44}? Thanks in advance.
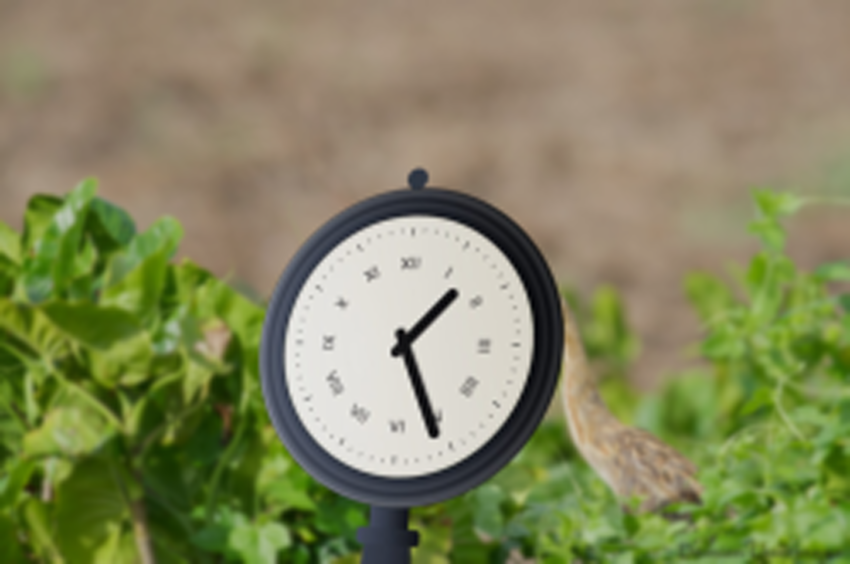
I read {"hour": 1, "minute": 26}
